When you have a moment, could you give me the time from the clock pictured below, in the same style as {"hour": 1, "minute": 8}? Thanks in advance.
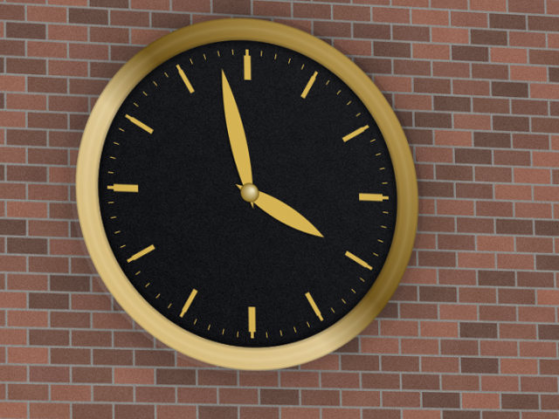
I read {"hour": 3, "minute": 58}
